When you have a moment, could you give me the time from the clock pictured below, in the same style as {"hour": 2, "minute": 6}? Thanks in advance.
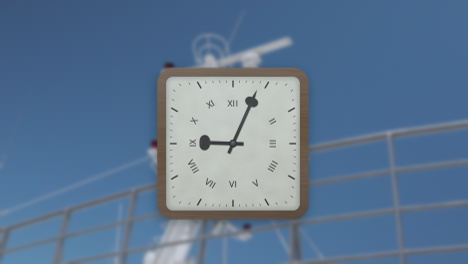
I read {"hour": 9, "minute": 4}
